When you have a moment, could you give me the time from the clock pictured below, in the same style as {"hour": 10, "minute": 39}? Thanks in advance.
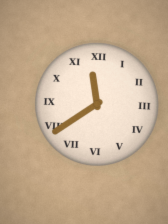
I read {"hour": 11, "minute": 39}
